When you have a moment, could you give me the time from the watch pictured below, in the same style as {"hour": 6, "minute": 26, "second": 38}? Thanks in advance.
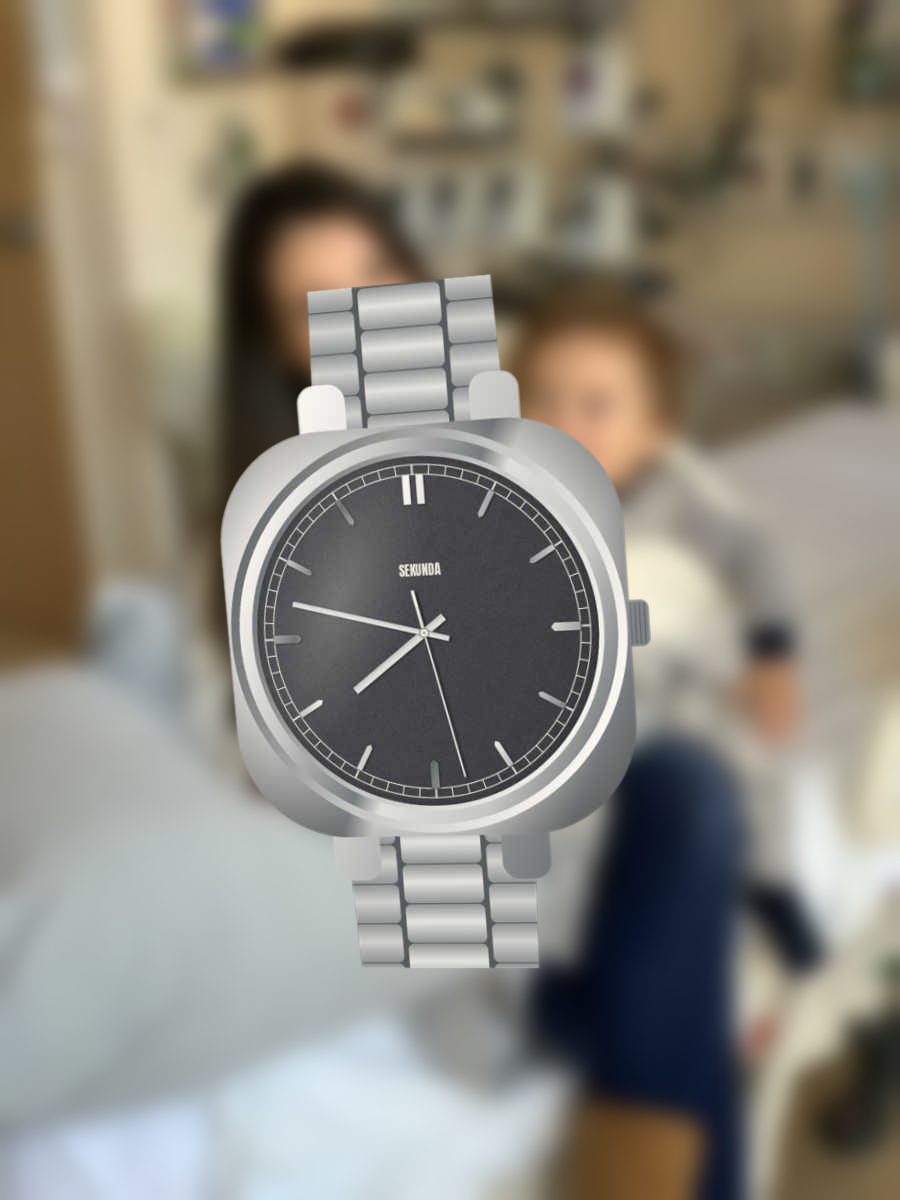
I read {"hour": 7, "minute": 47, "second": 28}
